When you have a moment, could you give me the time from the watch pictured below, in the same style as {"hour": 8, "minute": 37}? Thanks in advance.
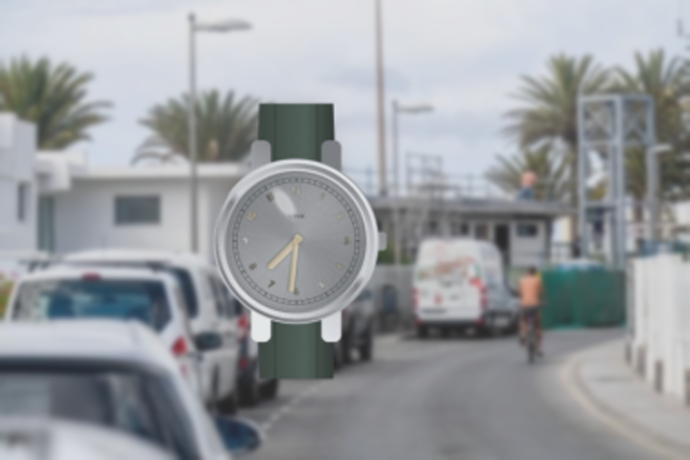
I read {"hour": 7, "minute": 31}
